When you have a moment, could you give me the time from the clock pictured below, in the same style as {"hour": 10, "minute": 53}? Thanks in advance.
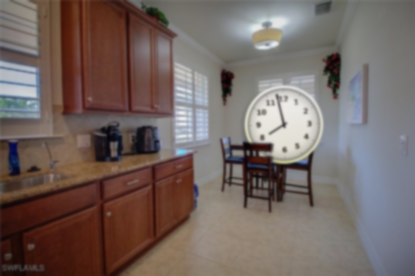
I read {"hour": 7, "minute": 58}
